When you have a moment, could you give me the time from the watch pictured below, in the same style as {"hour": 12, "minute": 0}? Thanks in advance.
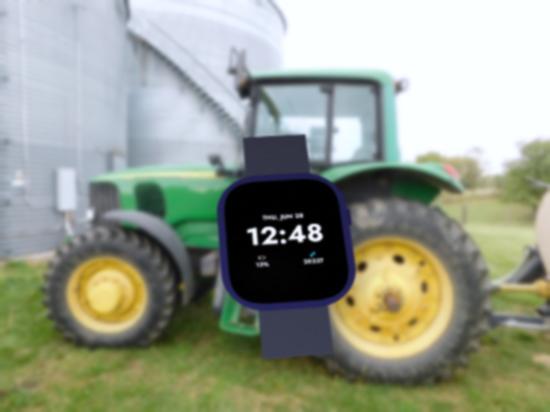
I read {"hour": 12, "minute": 48}
